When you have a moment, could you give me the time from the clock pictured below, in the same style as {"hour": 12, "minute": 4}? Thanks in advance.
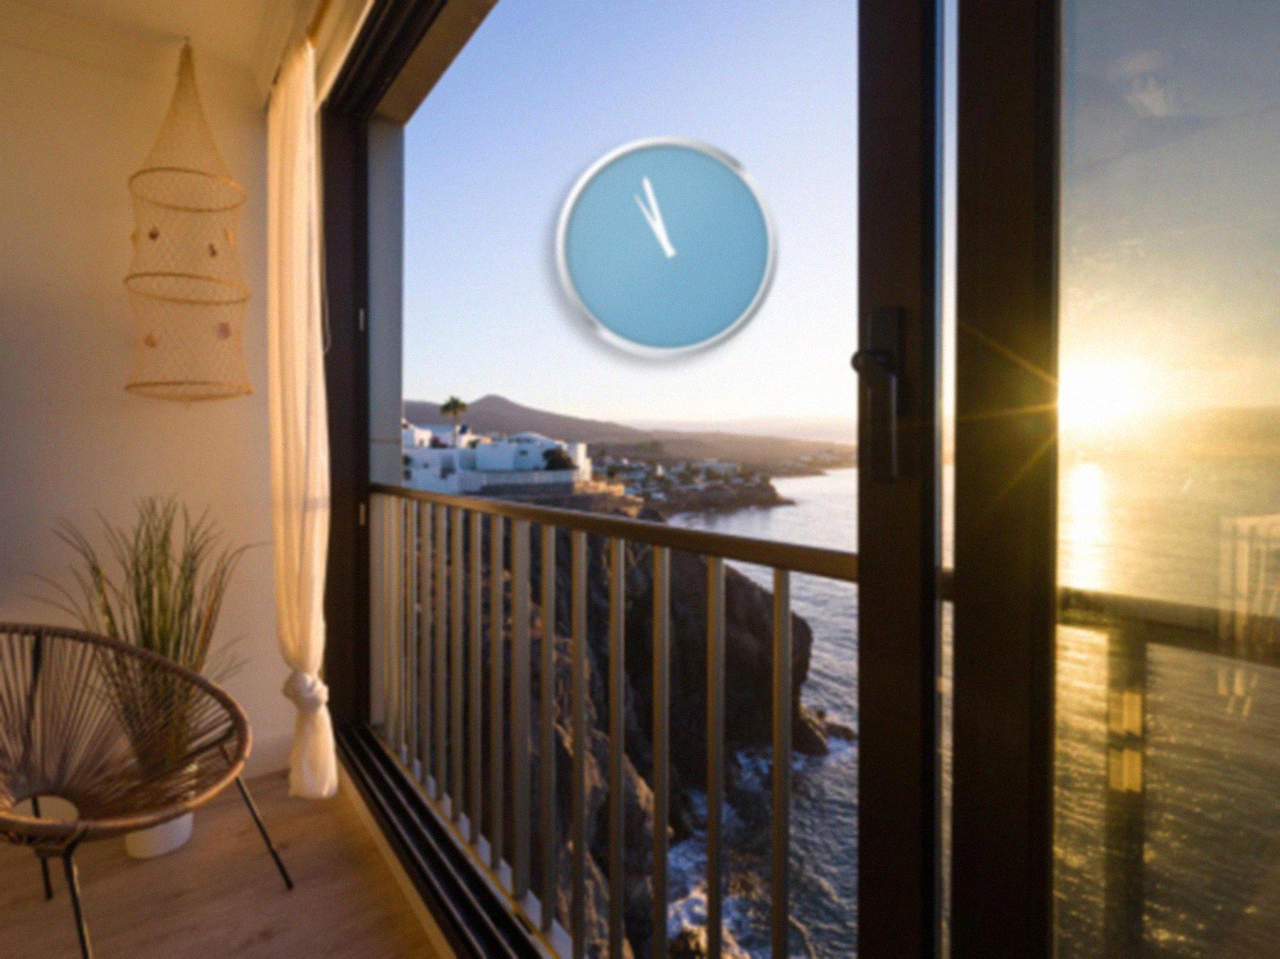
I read {"hour": 10, "minute": 57}
